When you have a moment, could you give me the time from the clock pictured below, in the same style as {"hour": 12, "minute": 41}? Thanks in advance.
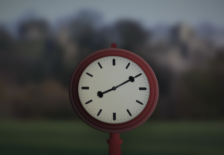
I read {"hour": 8, "minute": 10}
